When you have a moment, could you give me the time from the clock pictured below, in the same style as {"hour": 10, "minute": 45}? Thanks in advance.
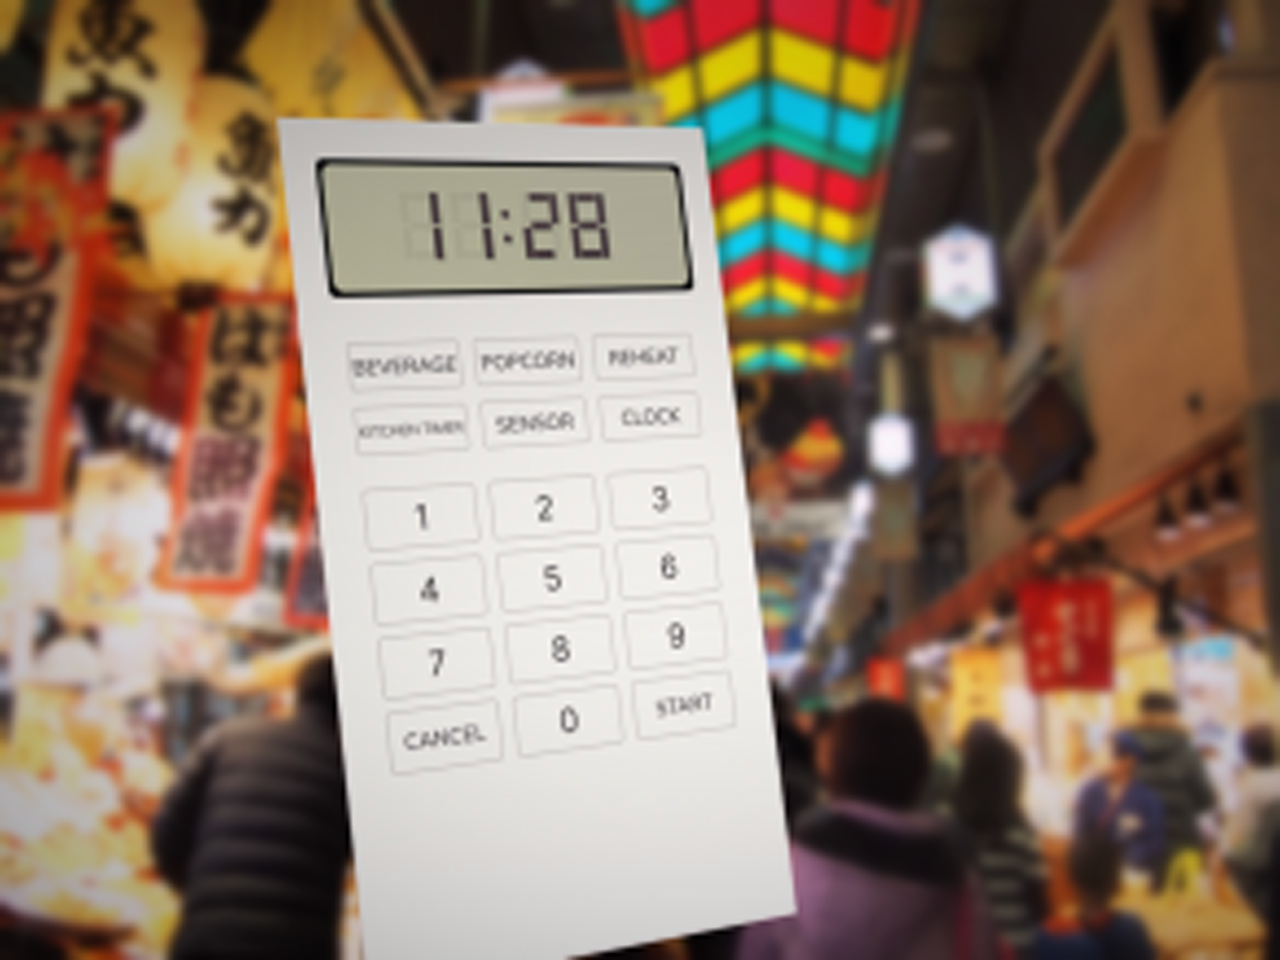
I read {"hour": 11, "minute": 28}
